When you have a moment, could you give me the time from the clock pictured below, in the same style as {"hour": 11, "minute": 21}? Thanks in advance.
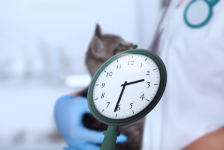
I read {"hour": 2, "minute": 31}
